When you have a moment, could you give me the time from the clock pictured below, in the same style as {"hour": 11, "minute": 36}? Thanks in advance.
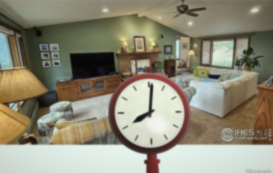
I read {"hour": 8, "minute": 1}
